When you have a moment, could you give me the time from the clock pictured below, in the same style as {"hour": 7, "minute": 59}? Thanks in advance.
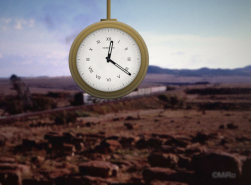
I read {"hour": 12, "minute": 21}
